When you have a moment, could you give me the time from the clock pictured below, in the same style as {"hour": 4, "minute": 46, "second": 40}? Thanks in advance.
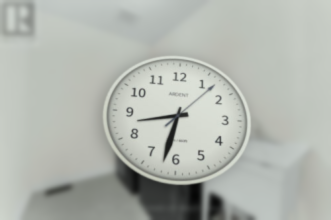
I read {"hour": 8, "minute": 32, "second": 7}
